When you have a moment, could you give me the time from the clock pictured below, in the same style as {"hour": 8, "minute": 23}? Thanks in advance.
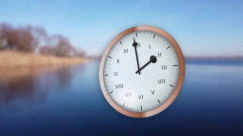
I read {"hour": 1, "minute": 59}
